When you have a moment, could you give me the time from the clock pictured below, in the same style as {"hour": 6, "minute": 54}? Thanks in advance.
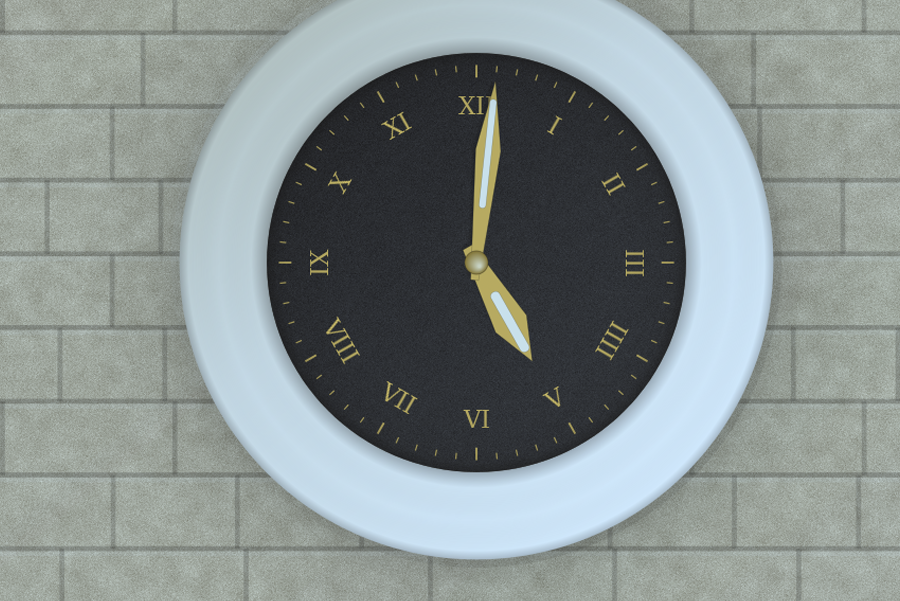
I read {"hour": 5, "minute": 1}
